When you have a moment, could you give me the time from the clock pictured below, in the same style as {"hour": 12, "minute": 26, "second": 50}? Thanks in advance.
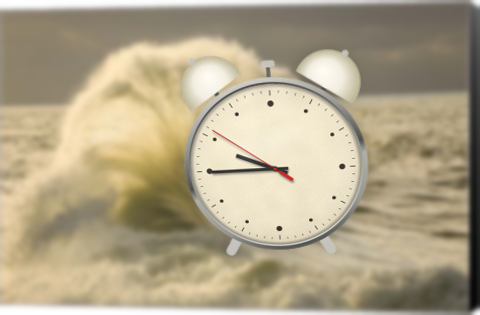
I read {"hour": 9, "minute": 44, "second": 51}
